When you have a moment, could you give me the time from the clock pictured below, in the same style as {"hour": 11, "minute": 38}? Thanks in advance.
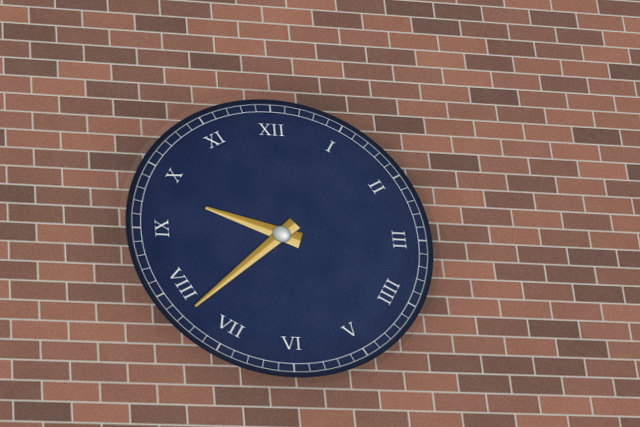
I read {"hour": 9, "minute": 38}
